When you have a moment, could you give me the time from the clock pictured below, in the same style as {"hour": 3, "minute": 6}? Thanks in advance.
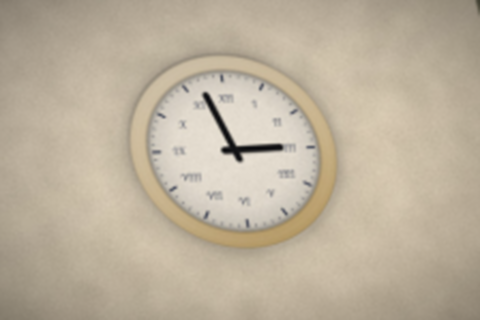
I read {"hour": 2, "minute": 57}
